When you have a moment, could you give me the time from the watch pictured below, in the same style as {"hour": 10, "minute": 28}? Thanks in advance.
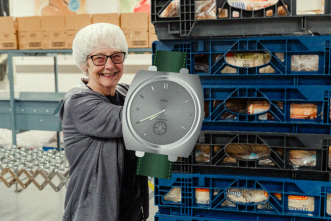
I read {"hour": 7, "minute": 40}
